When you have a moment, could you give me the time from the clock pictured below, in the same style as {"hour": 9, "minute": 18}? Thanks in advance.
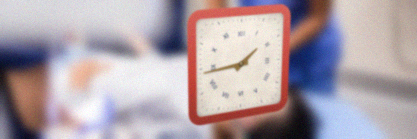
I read {"hour": 1, "minute": 44}
